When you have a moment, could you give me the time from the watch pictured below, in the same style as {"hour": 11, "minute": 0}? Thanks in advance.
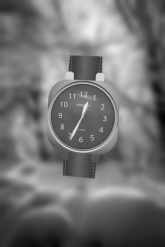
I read {"hour": 12, "minute": 34}
